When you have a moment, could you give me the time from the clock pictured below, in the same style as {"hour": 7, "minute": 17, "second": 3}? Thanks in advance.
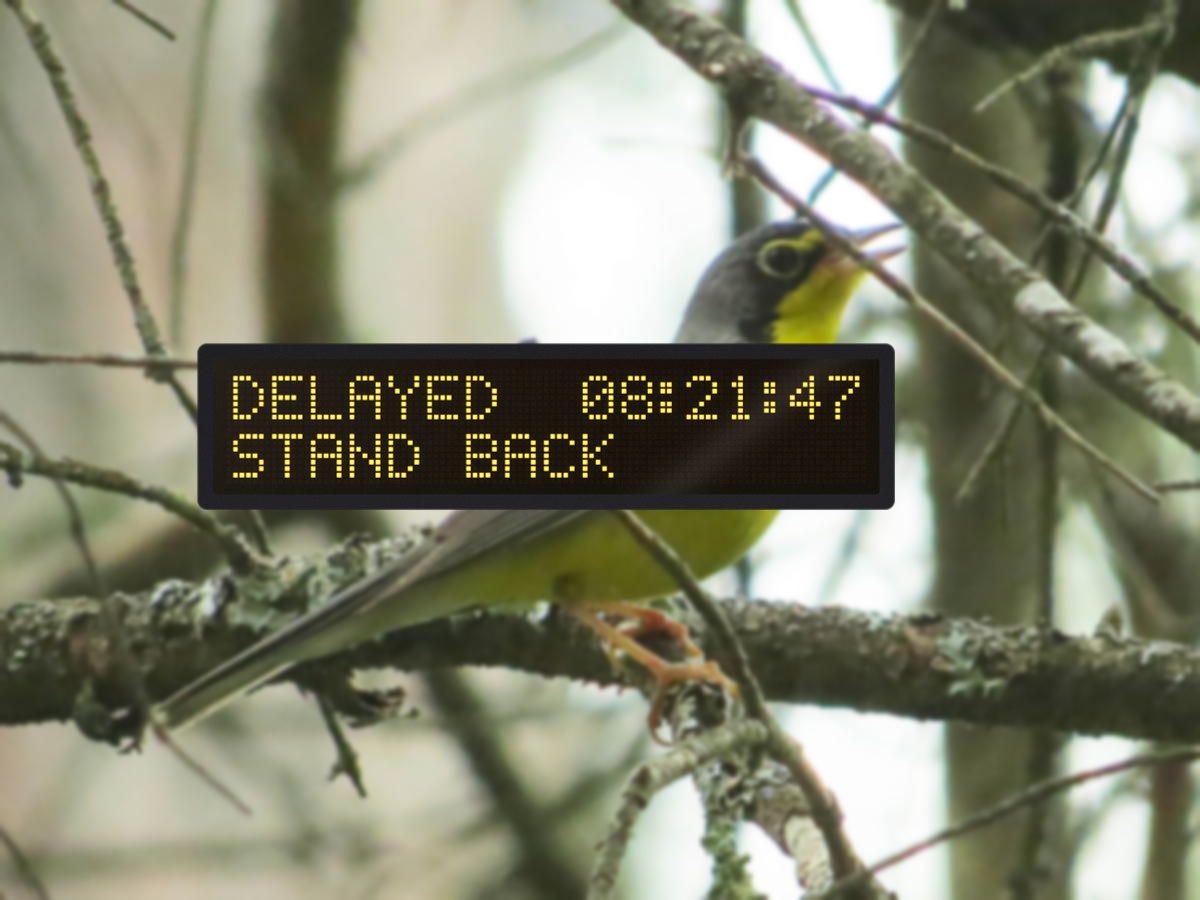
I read {"hour": 8, "minute": 21, "second": 47}
